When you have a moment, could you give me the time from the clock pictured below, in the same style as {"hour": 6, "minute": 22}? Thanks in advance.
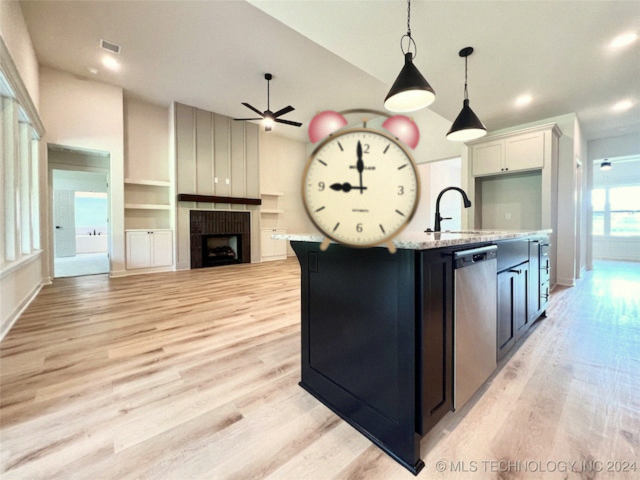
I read {"hour": 8, "minute": 59}
